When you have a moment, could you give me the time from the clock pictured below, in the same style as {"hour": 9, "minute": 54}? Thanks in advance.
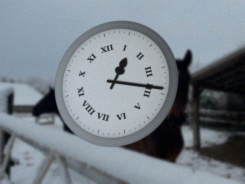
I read {"hour": 1, "minute": 19}
